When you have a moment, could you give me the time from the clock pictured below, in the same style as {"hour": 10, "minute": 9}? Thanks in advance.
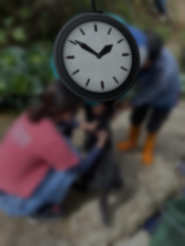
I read {"hour": 1, "minute": 51}
